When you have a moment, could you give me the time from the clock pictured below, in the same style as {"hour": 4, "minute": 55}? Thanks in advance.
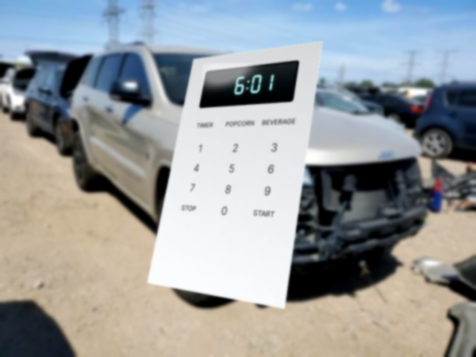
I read {"hour": 6, "minute": 1}
